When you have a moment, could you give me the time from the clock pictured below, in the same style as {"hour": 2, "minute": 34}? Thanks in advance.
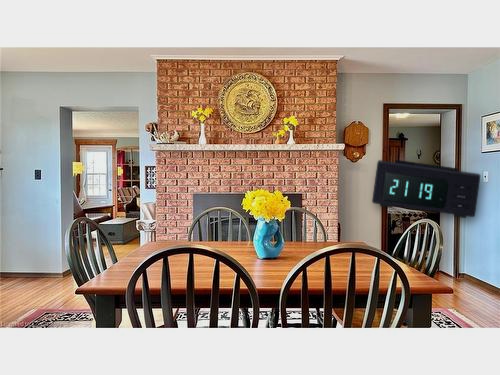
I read {"hour": 21, "minute": 19}
